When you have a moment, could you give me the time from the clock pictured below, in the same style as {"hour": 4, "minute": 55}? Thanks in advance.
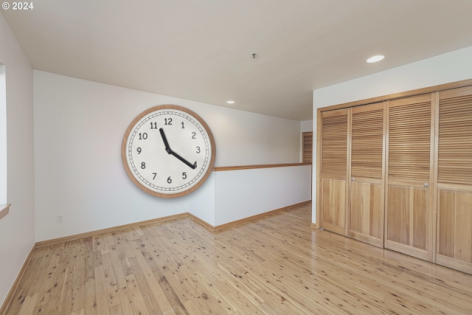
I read {"hour": 11, "minute": 21}
